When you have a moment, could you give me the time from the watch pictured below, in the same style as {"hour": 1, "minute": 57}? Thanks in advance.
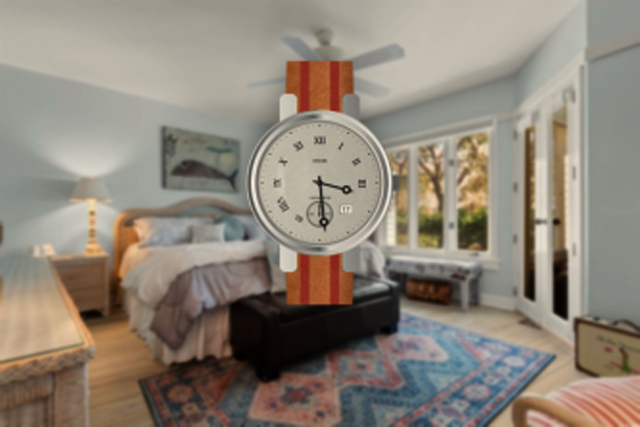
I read {"hour": 3, "minute": 29}
